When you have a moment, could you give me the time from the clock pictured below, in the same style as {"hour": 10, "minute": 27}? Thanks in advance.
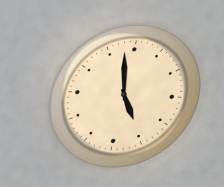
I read {"hour": 4, "minute": 58}
